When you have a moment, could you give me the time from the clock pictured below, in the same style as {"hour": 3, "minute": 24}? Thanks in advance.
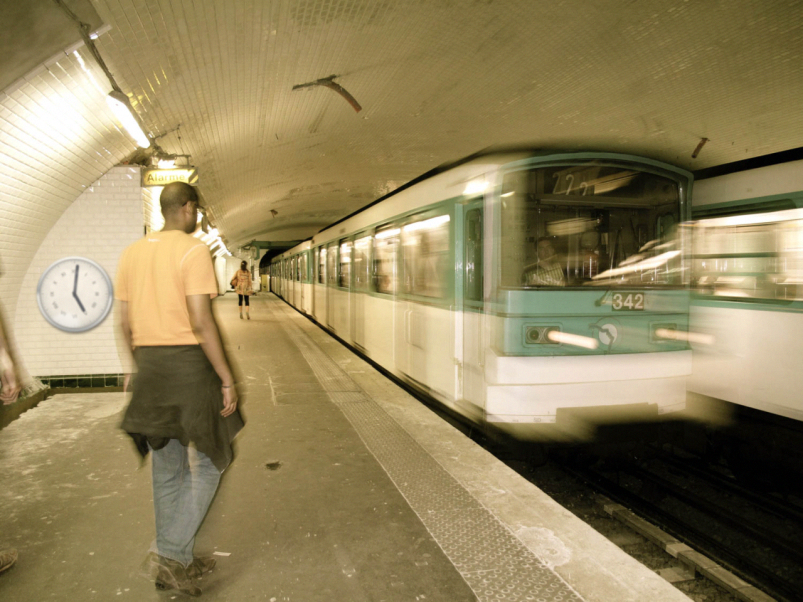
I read {"hour": 5, "minute": 1}
